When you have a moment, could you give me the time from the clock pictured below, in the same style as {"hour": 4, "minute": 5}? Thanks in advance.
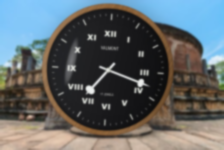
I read {"hour": 7, "minute": 18}
